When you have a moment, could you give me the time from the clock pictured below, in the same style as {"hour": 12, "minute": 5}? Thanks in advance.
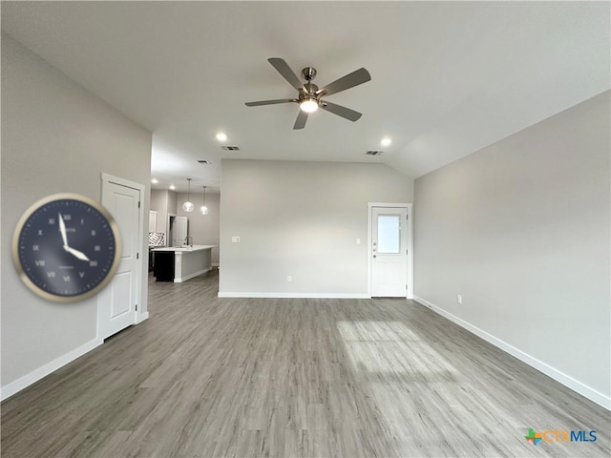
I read {"hour": 3, "minute": 58}
